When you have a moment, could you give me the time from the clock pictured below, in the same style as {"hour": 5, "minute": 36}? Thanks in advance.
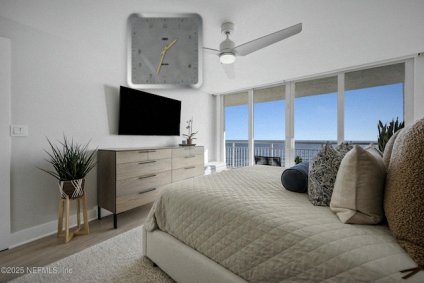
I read {"hour": 1, "minute": 33}
